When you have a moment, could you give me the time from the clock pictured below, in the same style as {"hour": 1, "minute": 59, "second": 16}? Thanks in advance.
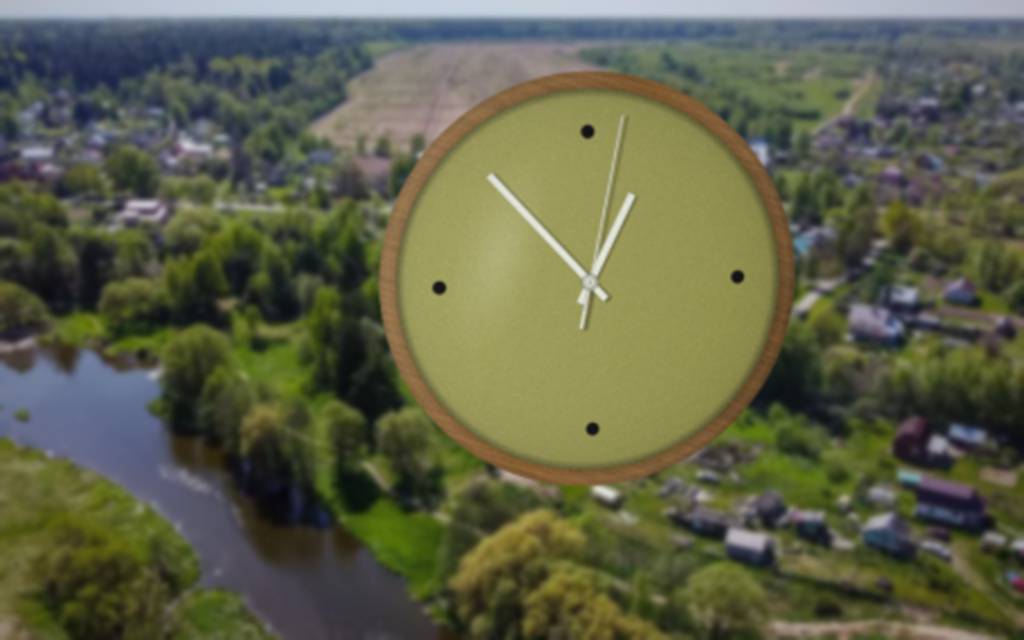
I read {"hour": 12, "minute": 53, "second": 2}
